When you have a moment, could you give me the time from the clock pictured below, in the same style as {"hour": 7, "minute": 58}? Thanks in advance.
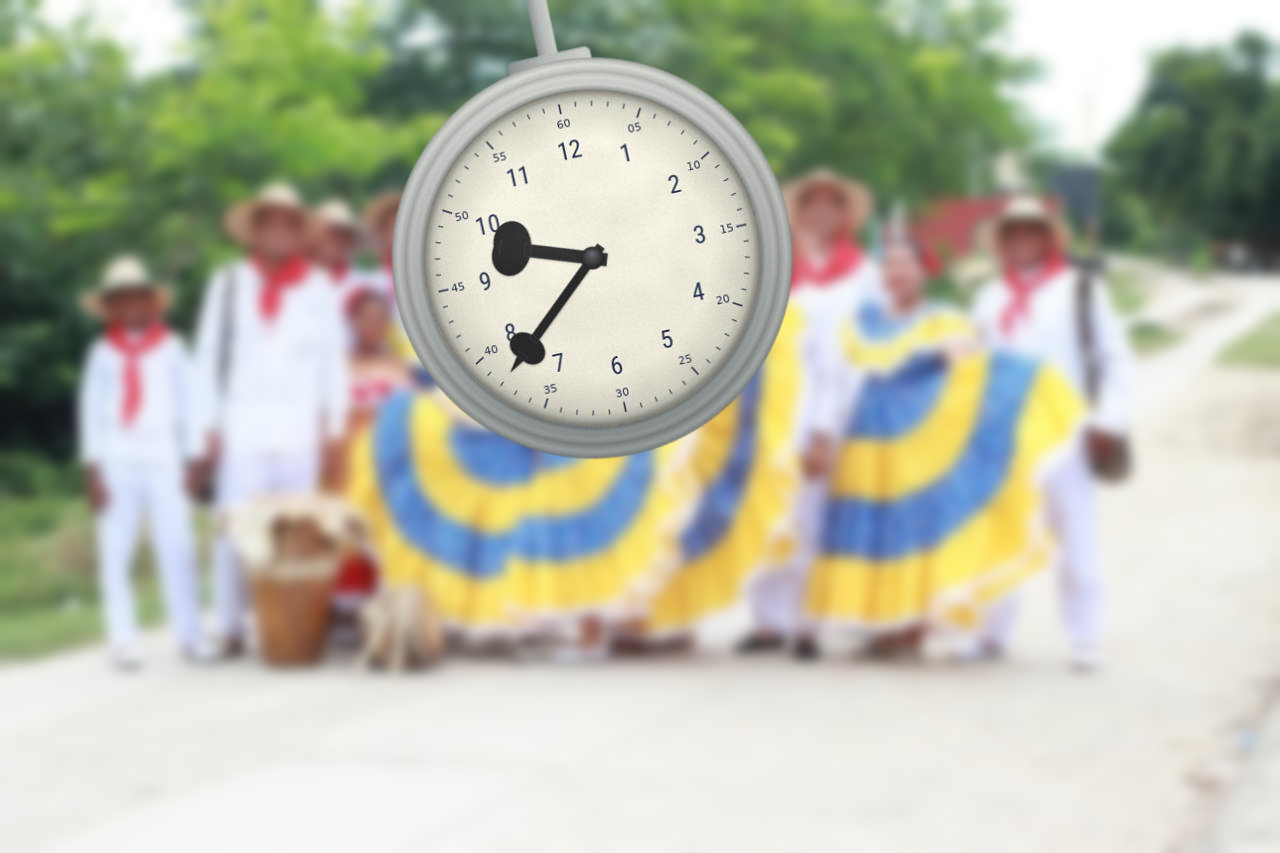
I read {"hour": 9, "minute": 38}
